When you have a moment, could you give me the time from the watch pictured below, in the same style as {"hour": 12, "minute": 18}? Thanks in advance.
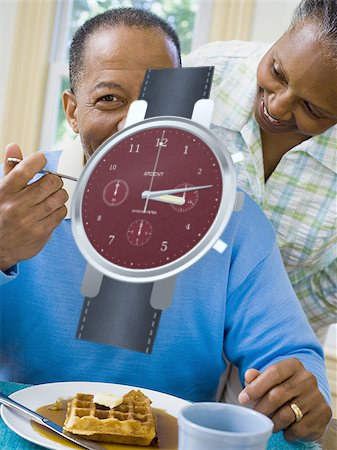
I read {"hour": 3, "minute": 13}
